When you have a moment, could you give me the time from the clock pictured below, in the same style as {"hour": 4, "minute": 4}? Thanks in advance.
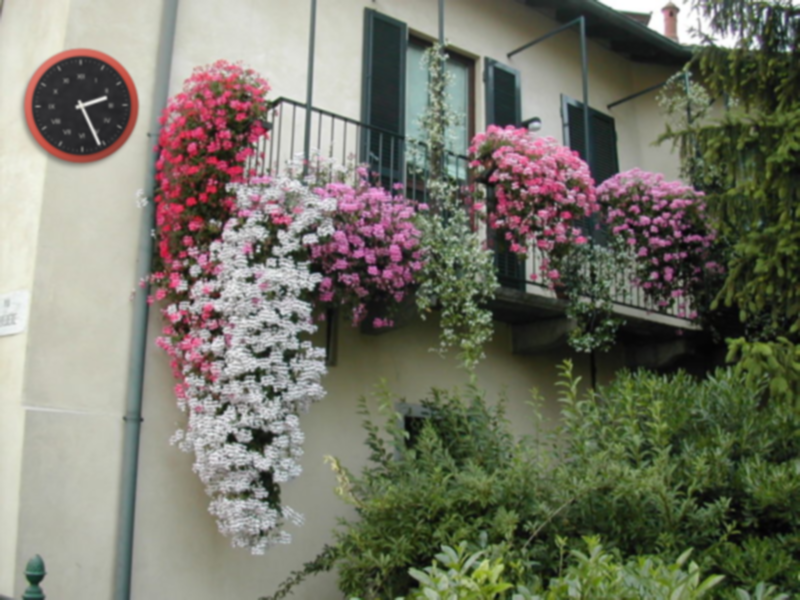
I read {"hour": 2, "minute": 26}
